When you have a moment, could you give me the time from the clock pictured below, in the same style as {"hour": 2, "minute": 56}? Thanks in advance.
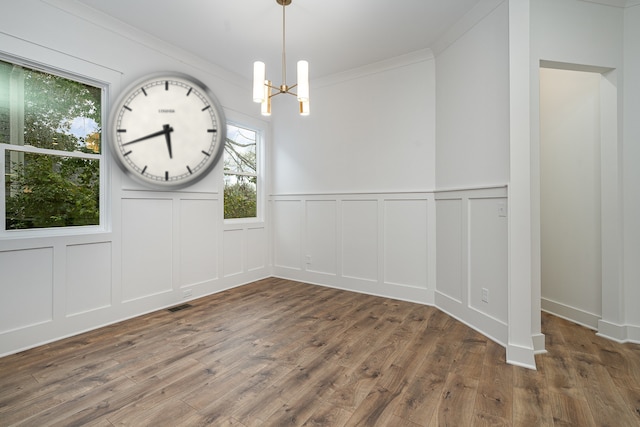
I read {"hour": 5, "minute": 42}
